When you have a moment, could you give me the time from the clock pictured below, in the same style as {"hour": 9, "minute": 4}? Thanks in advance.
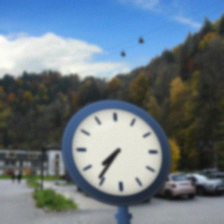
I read {"hour": 7, "minute": 36}
